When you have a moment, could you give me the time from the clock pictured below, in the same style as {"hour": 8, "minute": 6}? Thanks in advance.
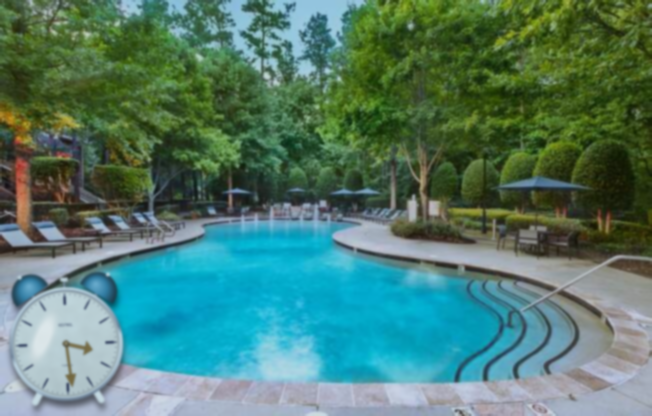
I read {"hour": 3, "minute": 29}
